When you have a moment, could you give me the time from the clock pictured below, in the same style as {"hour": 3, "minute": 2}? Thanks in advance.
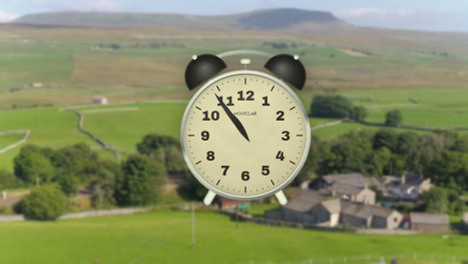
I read {"hour": 10, "minute": 54}
